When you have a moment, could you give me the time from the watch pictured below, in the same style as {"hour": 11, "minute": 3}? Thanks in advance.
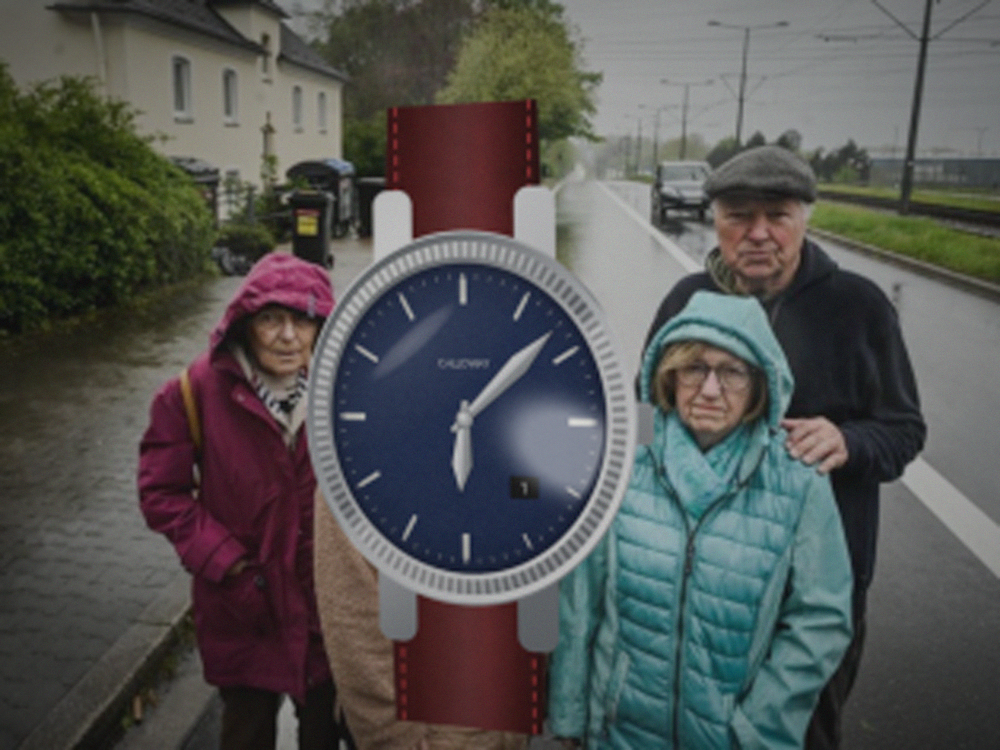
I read {"hour": 6, "minute": 8}
